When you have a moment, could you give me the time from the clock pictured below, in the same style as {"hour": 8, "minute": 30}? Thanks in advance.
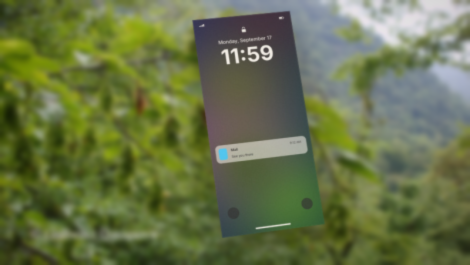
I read {"hour": 11, "minute": 59}
